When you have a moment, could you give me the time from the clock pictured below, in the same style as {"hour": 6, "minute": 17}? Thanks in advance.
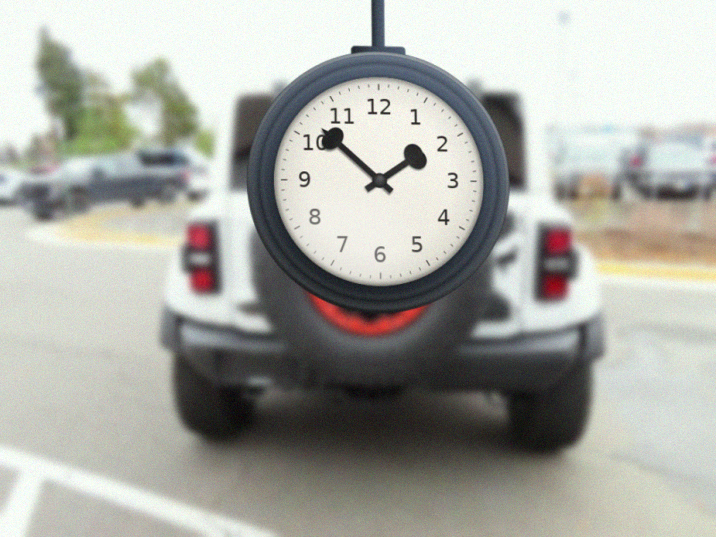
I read {"hour": 1, "minute": 52}
